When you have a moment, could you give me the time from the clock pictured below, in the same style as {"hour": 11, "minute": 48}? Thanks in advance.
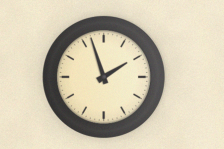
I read {"hour": 1, "minute": 57}
